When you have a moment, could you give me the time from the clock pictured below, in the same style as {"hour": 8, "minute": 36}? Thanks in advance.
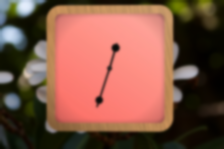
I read {"hour": 12, "minute": 33}
